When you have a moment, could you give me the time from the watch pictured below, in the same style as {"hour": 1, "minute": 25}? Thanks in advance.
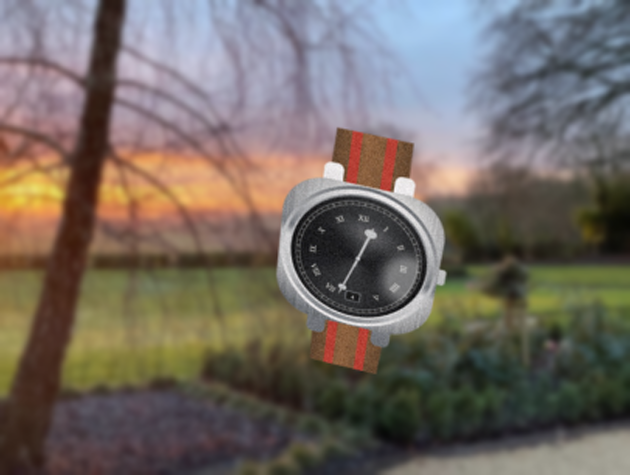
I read {"hour": 12, "minute": 33}
